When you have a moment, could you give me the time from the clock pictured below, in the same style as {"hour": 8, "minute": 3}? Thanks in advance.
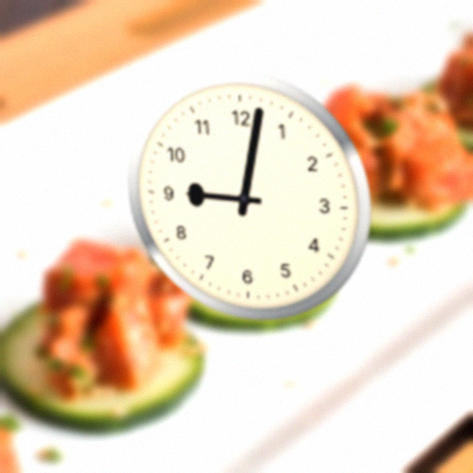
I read {"hour": 9, "minute": 2}
